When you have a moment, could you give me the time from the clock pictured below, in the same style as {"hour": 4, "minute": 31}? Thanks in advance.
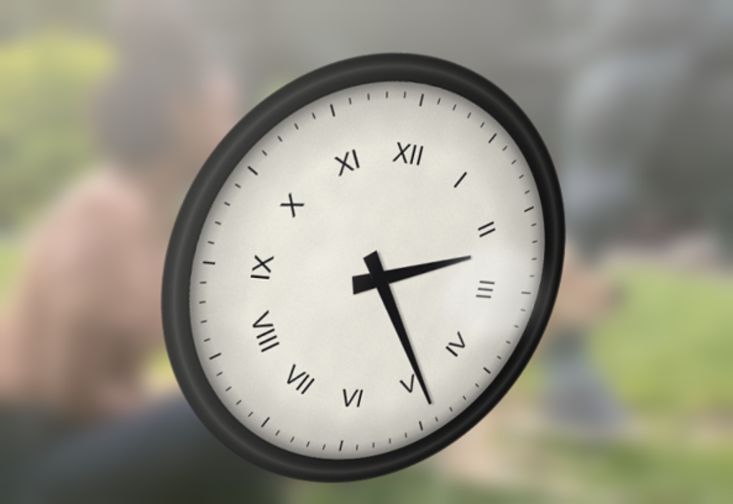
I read {"hour": 2, "minute": 24}
